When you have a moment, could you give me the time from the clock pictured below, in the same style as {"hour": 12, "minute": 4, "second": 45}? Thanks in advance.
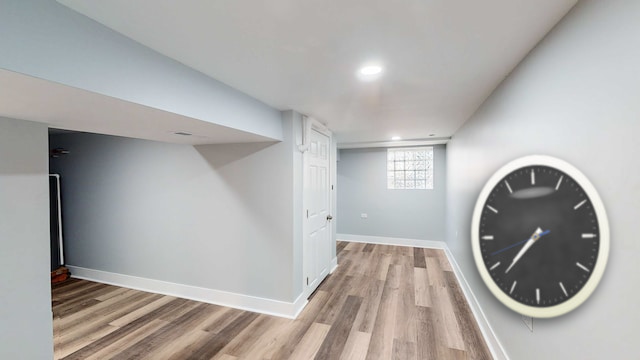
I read {"hour": 7, "minute": 37, "second": 42}
